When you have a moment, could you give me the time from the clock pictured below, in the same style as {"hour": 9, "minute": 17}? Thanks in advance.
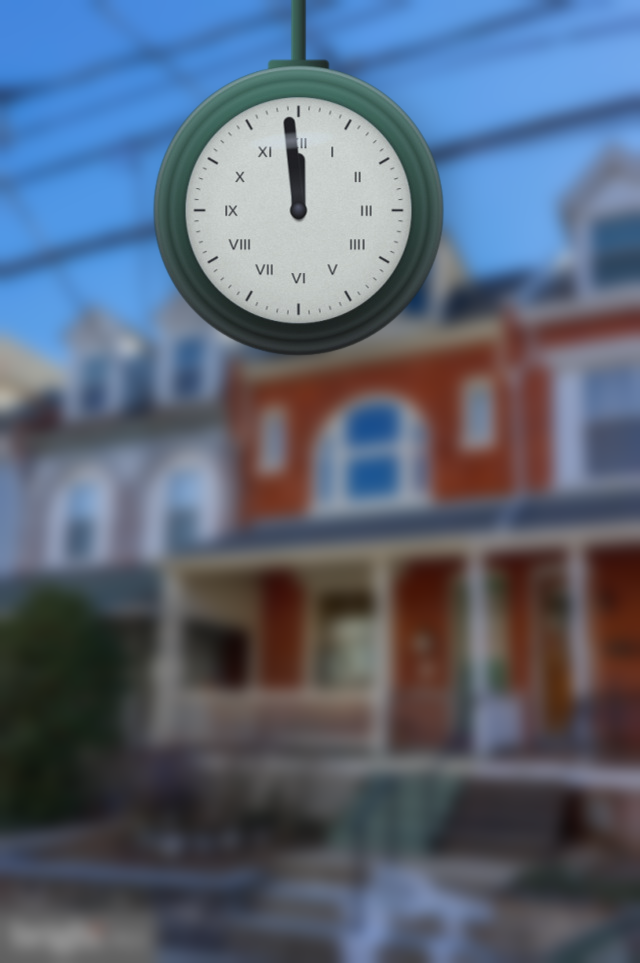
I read {"hour": 11, "minute": 59}
